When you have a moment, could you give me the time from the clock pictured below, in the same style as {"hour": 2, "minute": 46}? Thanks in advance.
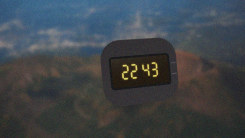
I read {"hour": 22, "minute": 43}
